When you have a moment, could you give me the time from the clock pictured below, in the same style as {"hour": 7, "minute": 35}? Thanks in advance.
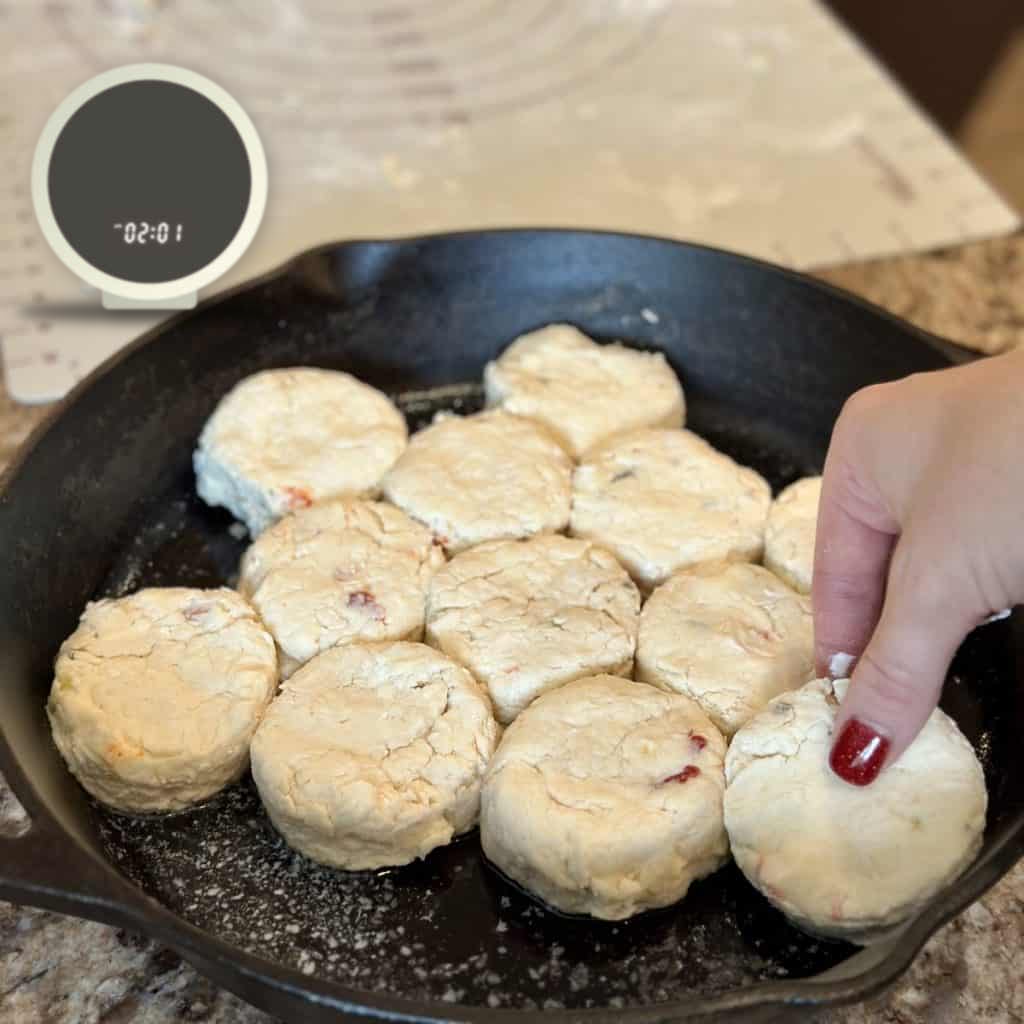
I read {"hour": 2, "minute": 1}
